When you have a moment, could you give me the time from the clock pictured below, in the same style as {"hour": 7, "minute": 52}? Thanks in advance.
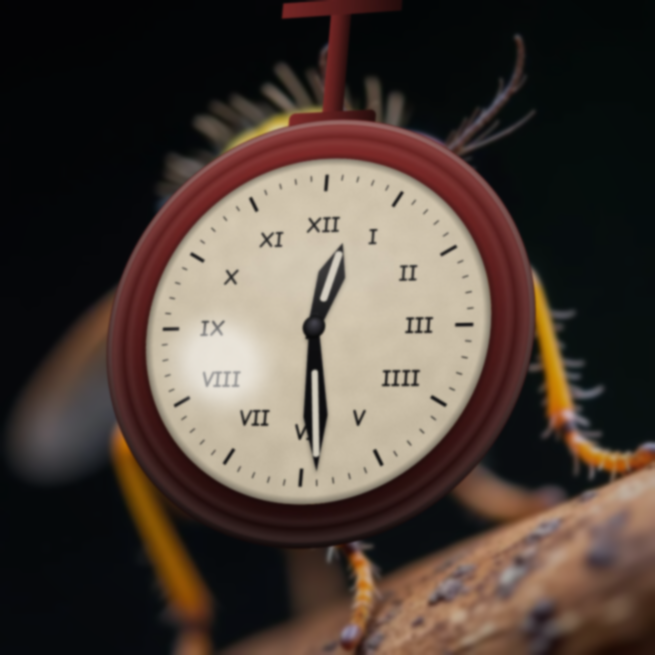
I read {"hour": 12, "minute": 29}
